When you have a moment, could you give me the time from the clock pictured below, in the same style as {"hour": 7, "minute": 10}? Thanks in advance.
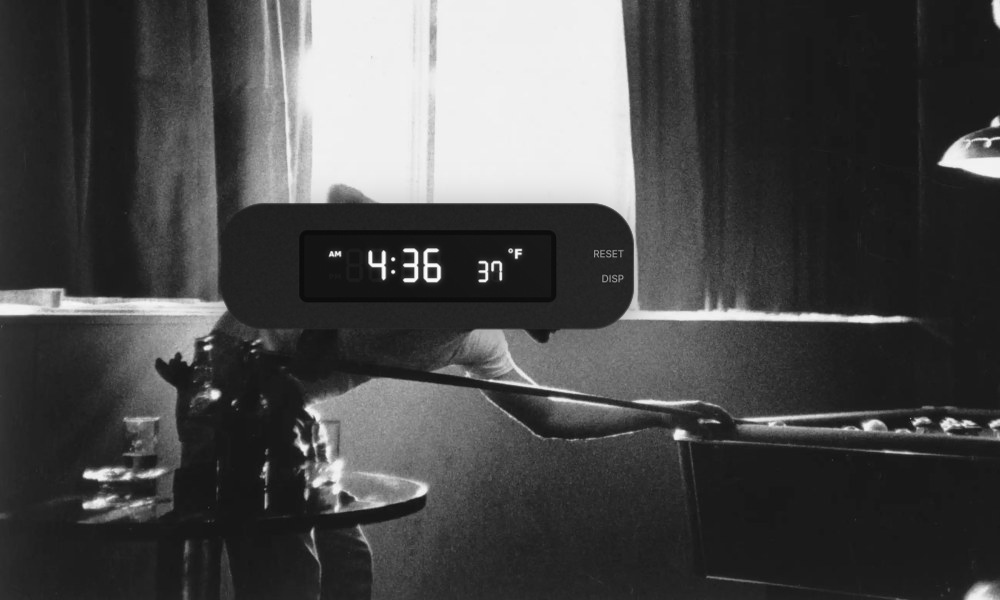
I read {"hour": 4, "minute": 36}
